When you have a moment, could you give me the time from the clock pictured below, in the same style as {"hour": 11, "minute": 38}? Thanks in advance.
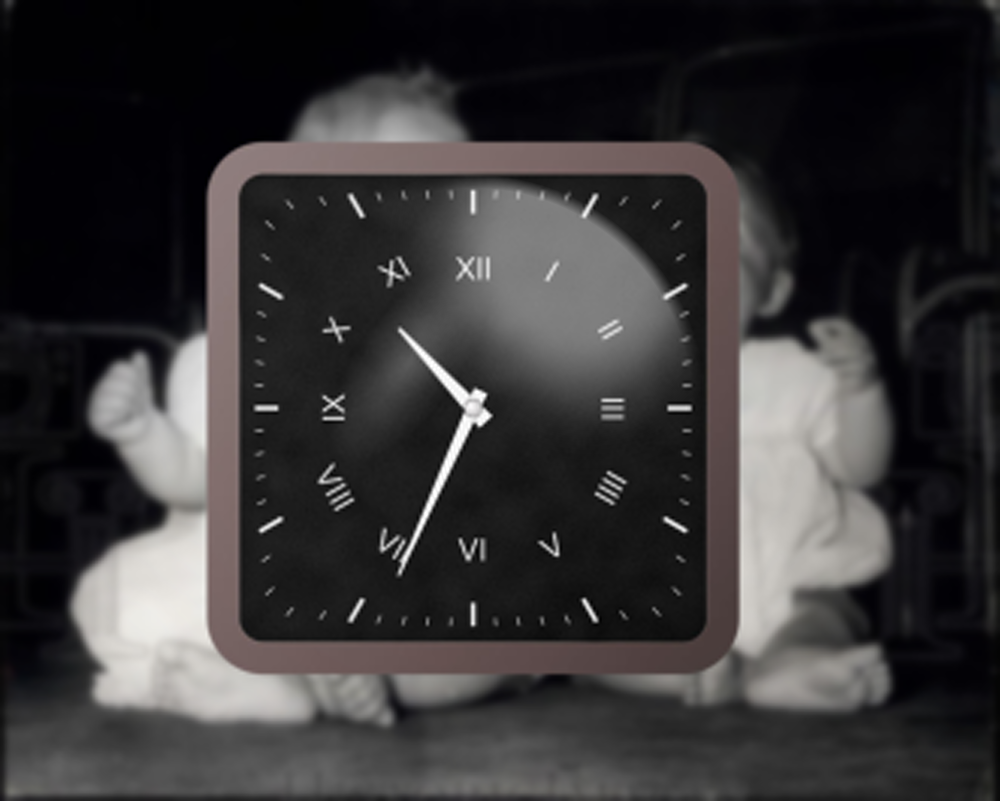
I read {"hour": 10, "minute": 34}
